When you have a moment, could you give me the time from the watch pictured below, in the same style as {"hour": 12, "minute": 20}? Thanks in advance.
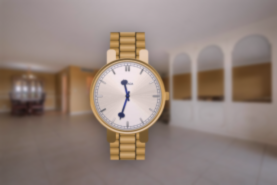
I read {"hour": 11, "minute": 33}
